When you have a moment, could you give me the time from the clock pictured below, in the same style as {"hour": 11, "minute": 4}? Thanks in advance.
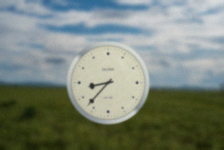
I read {"hour": 8, "minute": 37}
